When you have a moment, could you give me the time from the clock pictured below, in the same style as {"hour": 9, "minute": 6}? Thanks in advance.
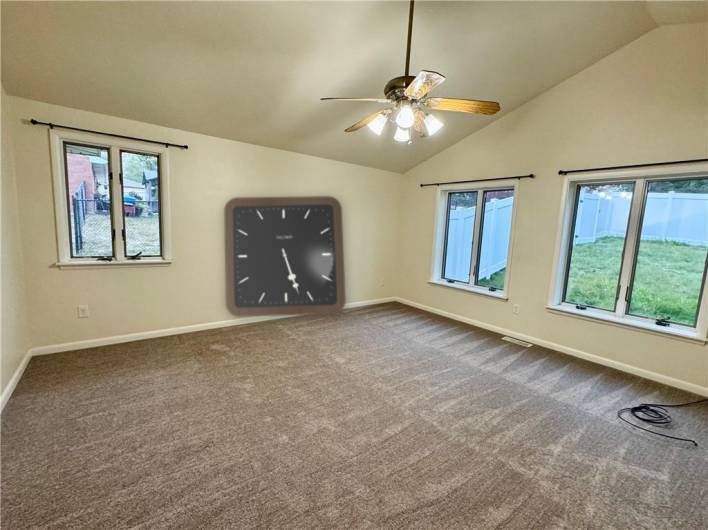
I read {"hour": 5, "minute": 27}
